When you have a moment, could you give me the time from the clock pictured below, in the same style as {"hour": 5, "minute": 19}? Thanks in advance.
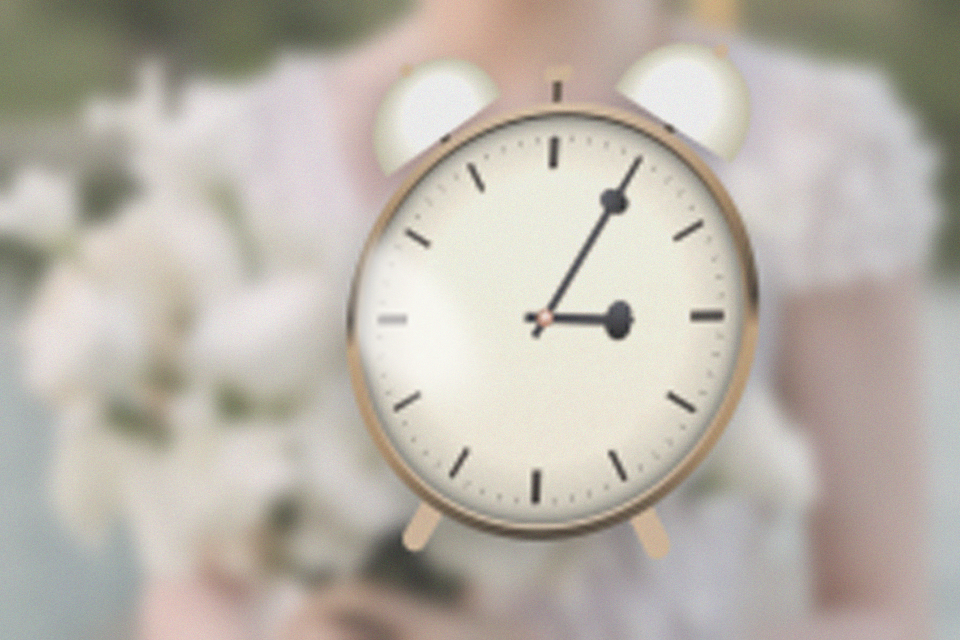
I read {"hour": 3, "minute": 5}
